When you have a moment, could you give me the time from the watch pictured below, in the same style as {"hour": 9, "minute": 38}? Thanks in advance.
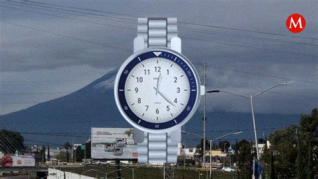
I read {"hour": 12, "minute": 22}
